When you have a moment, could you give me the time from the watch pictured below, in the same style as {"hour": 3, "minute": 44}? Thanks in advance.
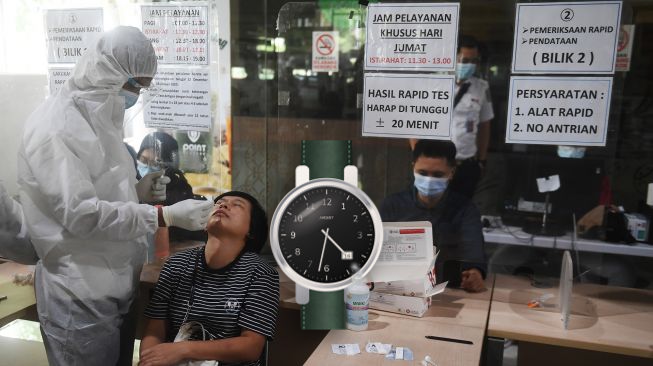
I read {"hour": 4, "minute": 32}
